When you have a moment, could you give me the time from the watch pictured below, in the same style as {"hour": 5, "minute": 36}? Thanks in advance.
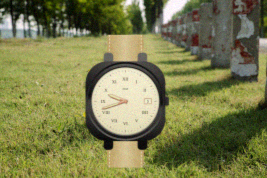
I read {"hour": 9, "minute": 42}
